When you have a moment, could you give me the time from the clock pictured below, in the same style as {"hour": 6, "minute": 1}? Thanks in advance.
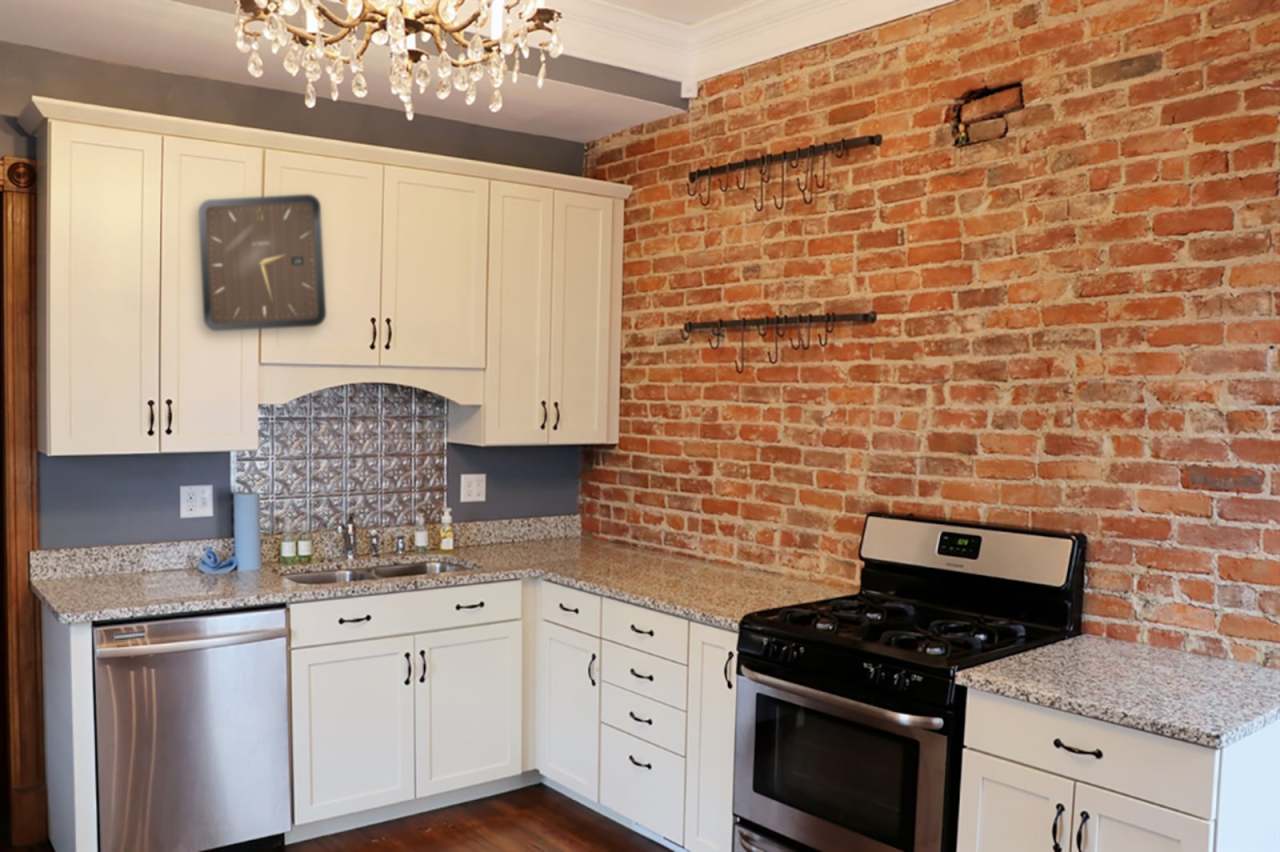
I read {"hour": 2, "minute": 28}
